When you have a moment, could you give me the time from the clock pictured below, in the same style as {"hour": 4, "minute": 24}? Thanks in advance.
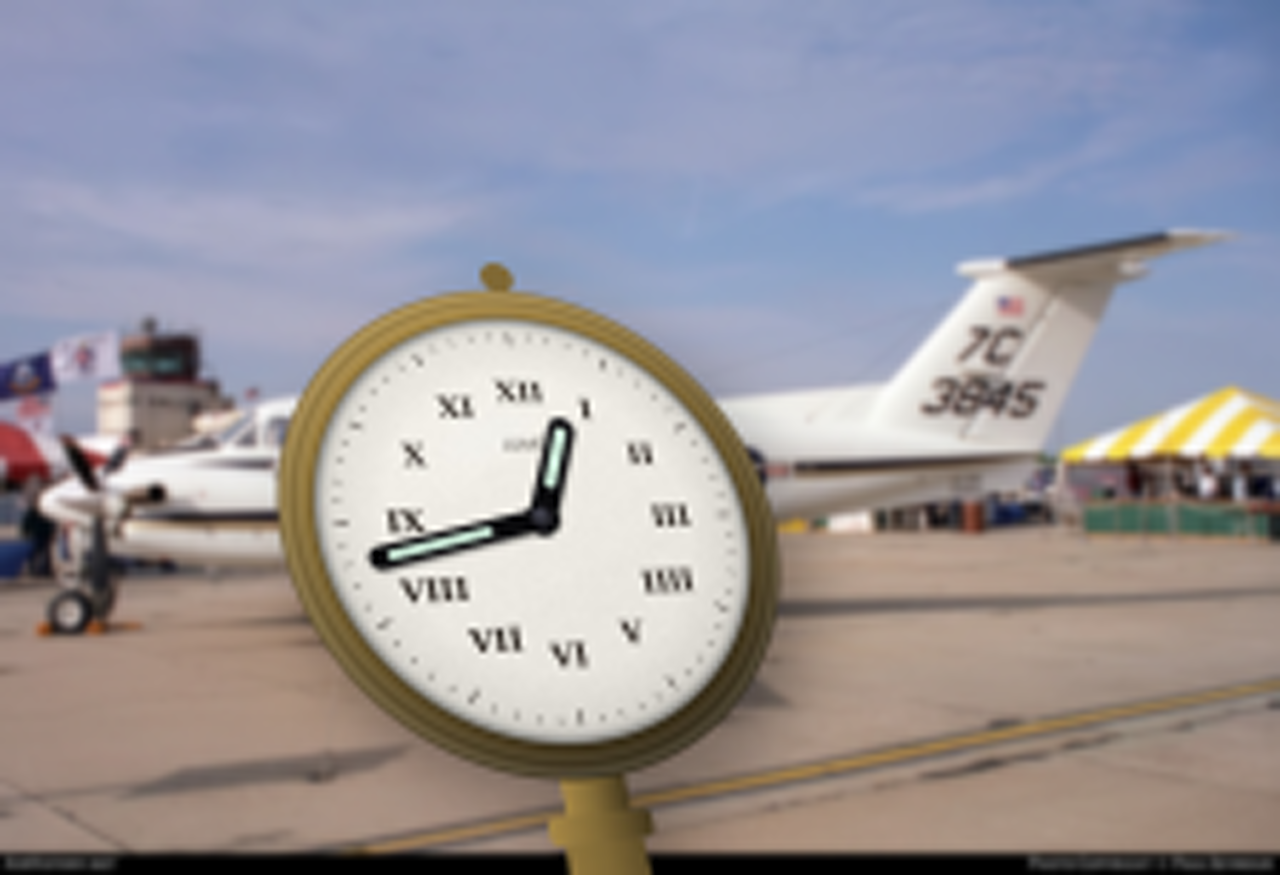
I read {"hour": 12, "minute": 43}
